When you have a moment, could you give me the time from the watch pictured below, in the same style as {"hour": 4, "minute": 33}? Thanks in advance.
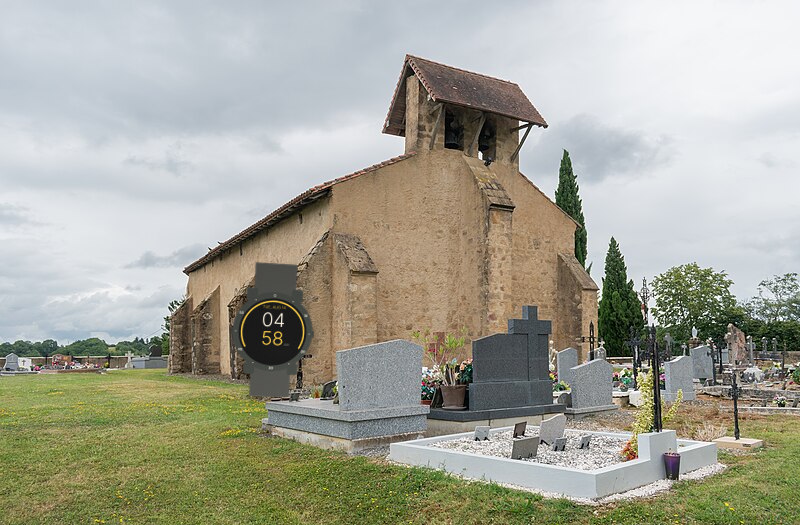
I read {"hour": 4, "minute": 58}
